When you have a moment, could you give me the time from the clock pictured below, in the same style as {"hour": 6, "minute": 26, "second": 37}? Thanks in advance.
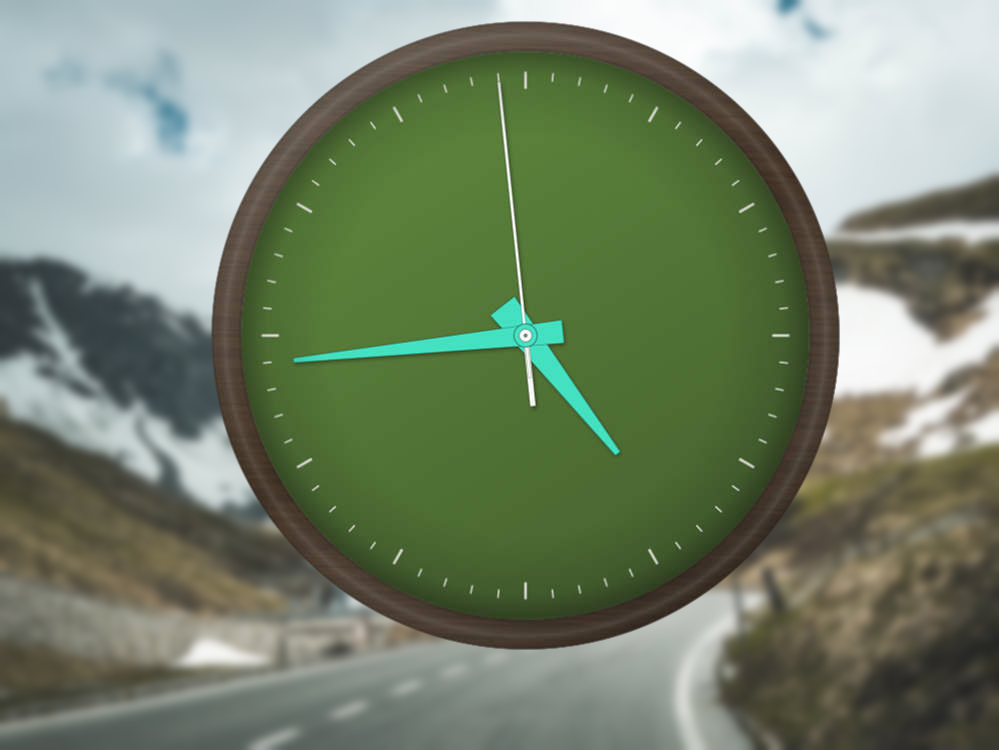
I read {"hour": 4, "minute": 43, "second": 59}
